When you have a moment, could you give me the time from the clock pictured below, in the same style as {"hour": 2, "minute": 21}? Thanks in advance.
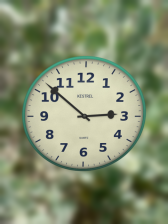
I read {"hour": 2, "minute": 52}
